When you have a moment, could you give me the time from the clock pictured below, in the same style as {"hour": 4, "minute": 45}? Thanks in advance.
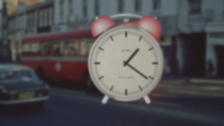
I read {"hour": 1, "minute": 21}
